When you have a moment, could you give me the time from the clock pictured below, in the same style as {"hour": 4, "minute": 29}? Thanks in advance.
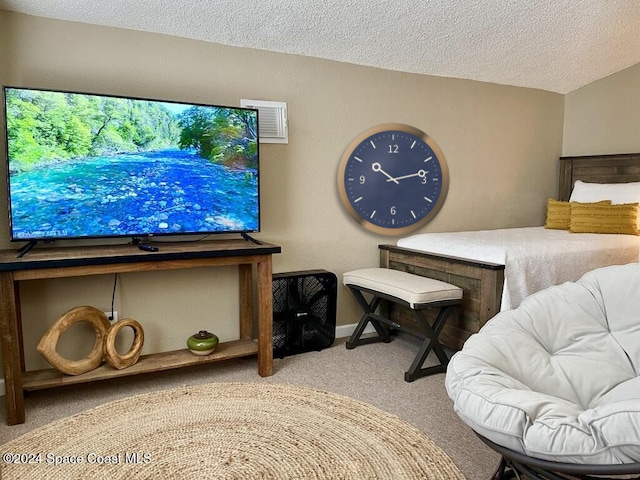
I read {"hour": 10, "minute": 13}
